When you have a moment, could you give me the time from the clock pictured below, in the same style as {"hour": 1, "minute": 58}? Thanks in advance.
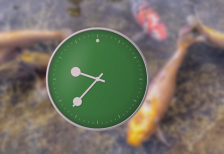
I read {"hour": 9, "minute": 37}
